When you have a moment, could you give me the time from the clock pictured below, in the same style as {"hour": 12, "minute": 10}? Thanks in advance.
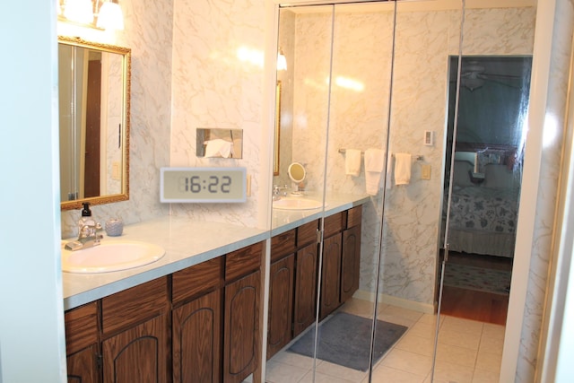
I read {"hour": 16, "minute": 22}
